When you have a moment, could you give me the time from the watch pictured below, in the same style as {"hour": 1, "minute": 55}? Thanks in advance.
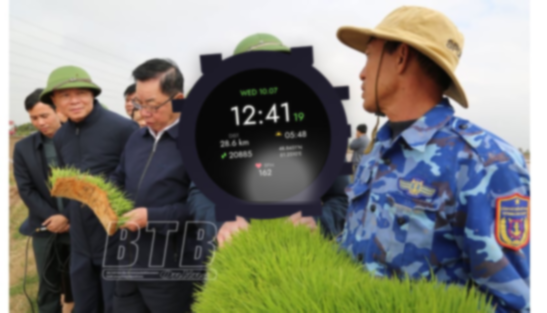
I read {"hour": 12, "minute": 41}
